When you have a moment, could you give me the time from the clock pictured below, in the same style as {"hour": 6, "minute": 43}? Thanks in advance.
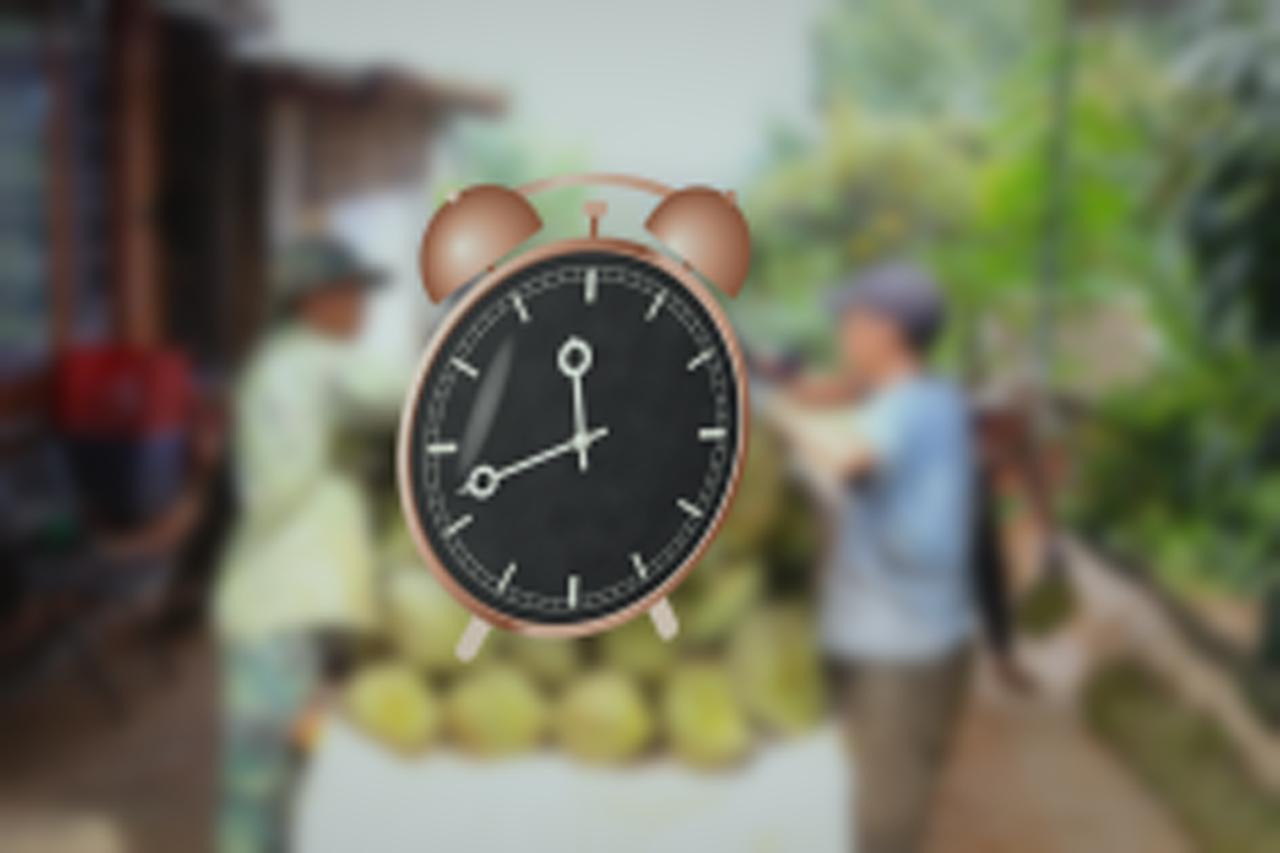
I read {"hour": 11, "minute": 42}
